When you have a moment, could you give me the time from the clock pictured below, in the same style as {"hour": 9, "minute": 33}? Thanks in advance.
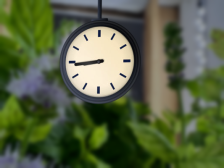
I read {"hour": 8, "minute": 44}
